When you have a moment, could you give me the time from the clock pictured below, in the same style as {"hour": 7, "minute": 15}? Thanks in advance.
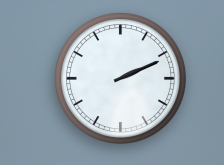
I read {"hour": 2, "minute": 11}
